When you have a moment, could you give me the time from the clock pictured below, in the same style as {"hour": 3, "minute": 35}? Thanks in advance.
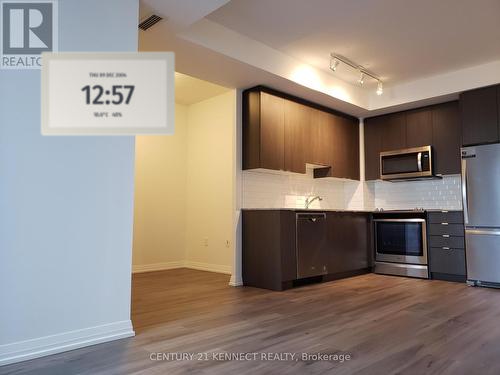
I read {"hour": 12, "minute": 57}
